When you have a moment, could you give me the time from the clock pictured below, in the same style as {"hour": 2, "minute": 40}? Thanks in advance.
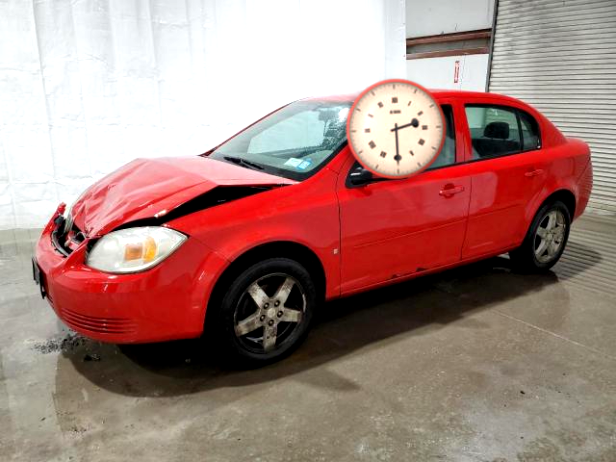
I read {"hour": 2, "minute": 30}
